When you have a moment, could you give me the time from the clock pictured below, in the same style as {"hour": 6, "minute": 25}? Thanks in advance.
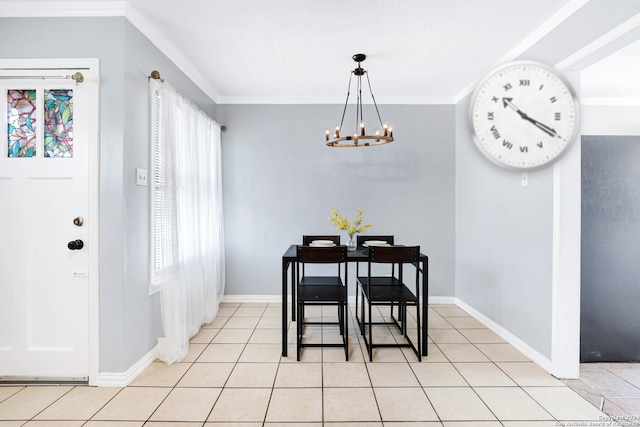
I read {"hour": 10, "minute": 20}
